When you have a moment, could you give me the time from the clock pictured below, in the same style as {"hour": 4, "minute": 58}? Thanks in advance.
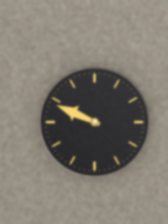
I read {"hour": 9, "minute": 49}
